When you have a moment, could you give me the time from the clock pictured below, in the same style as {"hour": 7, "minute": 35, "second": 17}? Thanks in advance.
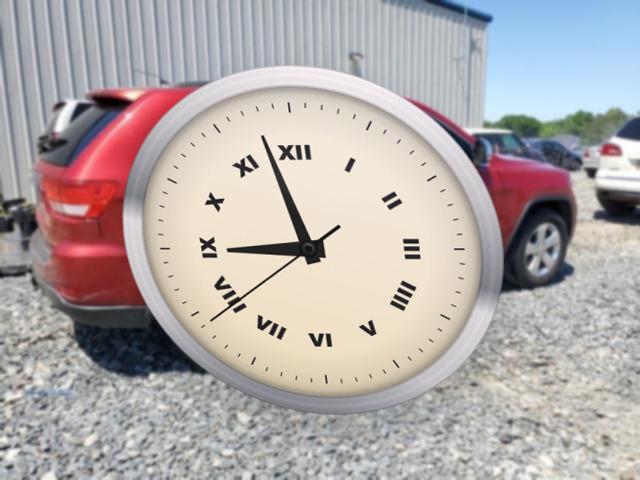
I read {"hour": 8, "minute": 57, "second": 39}
